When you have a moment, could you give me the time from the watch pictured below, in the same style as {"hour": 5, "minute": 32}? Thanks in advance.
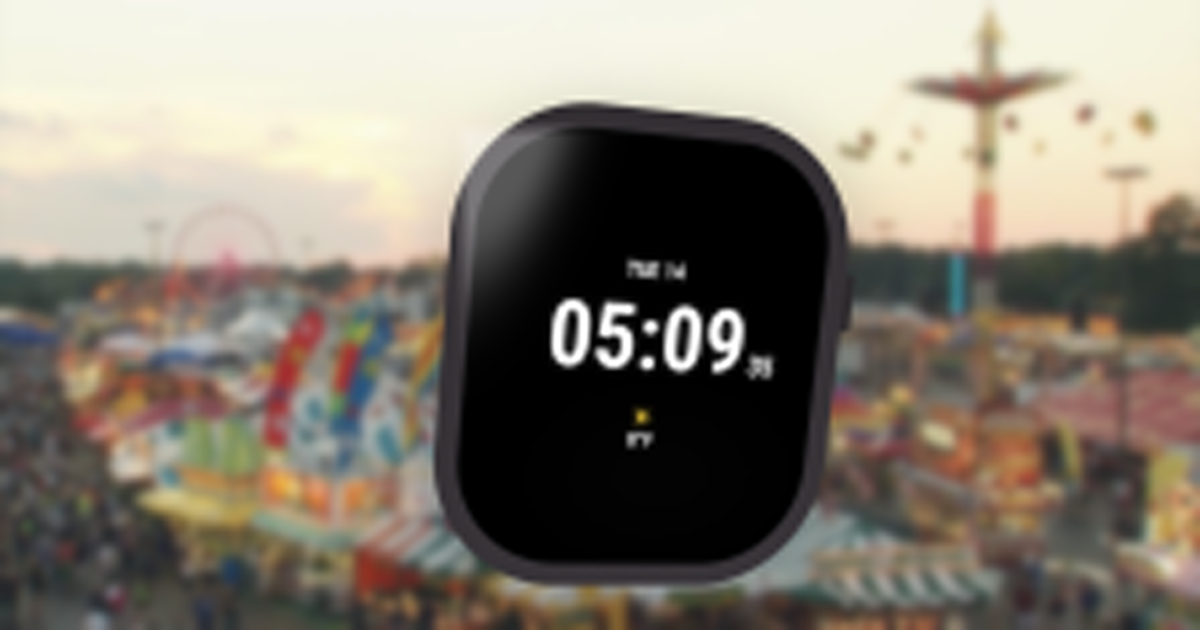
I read {"hour": 5, "minute": 9}
